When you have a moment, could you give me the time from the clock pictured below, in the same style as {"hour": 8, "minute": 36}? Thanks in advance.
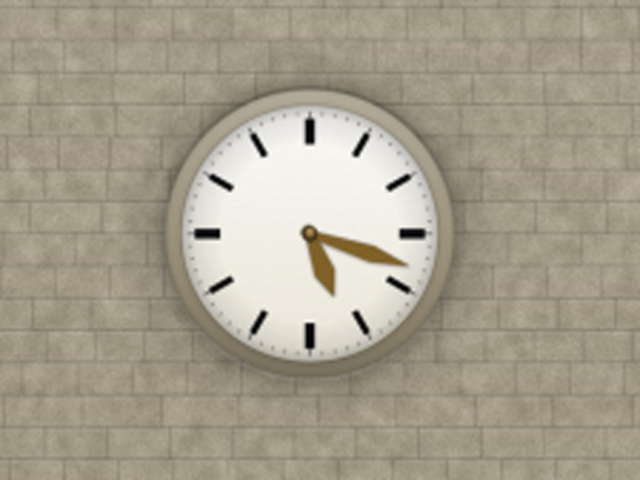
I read {"hour": 5, "minute": 18}
